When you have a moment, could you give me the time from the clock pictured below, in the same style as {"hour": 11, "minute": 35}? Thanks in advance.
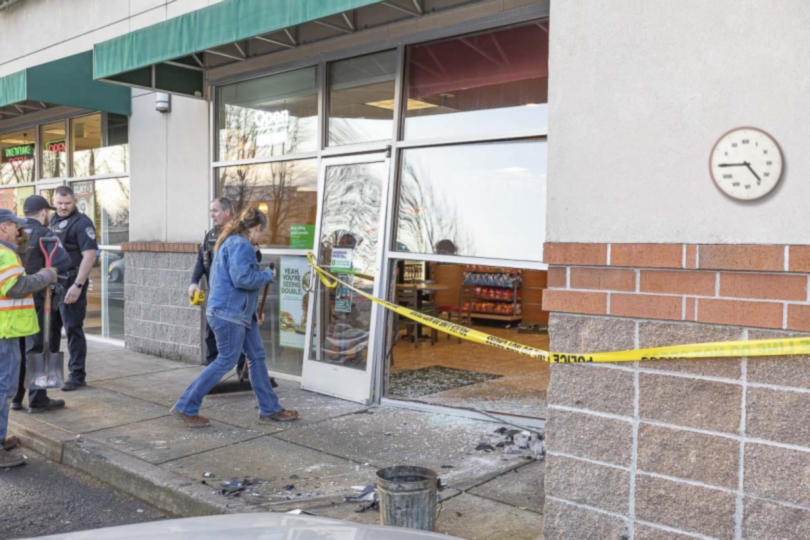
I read {"hour": 4, "minute": 45}
